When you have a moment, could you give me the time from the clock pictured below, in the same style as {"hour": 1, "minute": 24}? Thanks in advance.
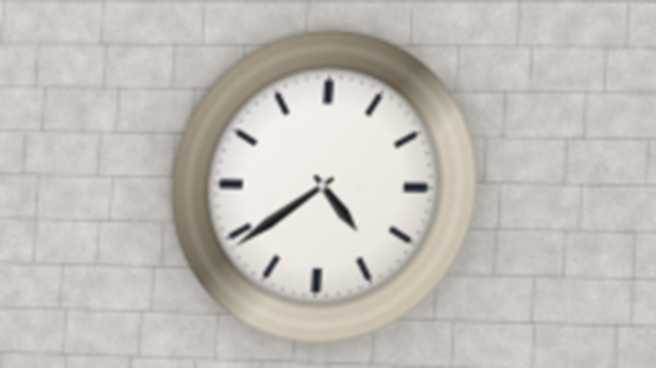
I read {"hour": 4, "minute": 39}
